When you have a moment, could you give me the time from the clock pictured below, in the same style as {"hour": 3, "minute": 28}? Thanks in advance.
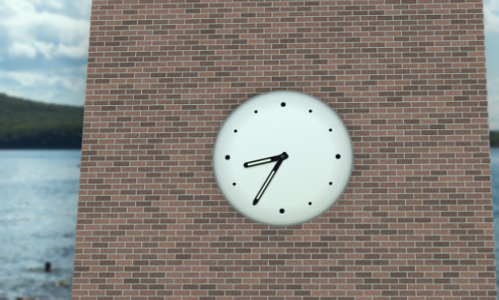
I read {"hour": 8, "minute": 35}
